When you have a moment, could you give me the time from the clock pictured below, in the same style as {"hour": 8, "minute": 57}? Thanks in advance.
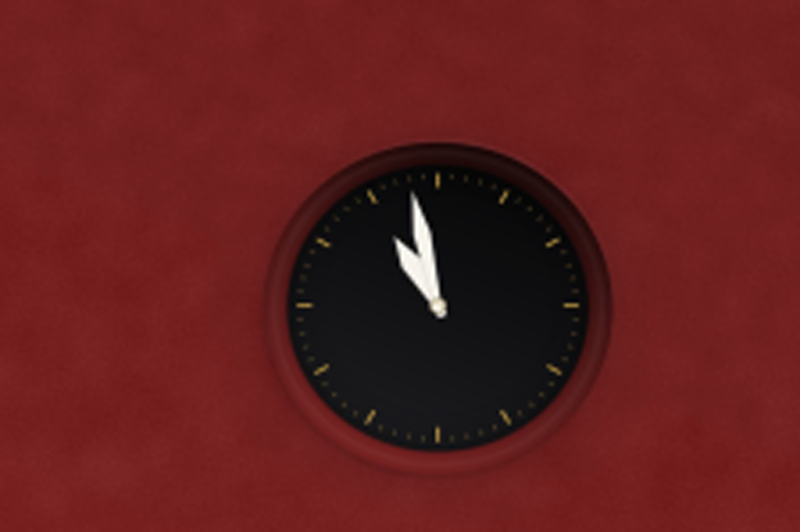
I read {"hour": 10, "minute": 58}
